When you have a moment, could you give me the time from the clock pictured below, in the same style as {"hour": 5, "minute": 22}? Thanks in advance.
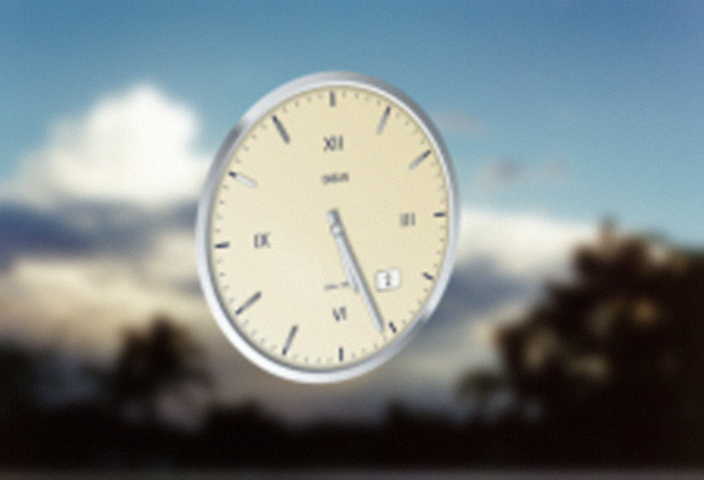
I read {"hour": 5, "minute": 26}
